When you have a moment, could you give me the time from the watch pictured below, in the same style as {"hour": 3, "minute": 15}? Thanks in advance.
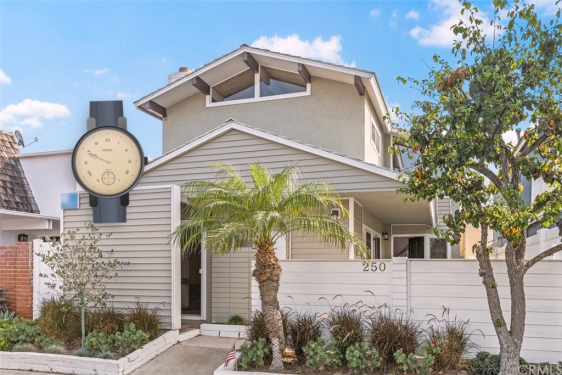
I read {"hour": 9, "minute": 49}
